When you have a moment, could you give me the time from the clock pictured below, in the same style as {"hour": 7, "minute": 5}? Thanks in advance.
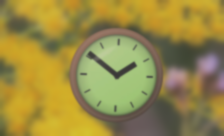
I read {"hour": 1, "minute": 51}
